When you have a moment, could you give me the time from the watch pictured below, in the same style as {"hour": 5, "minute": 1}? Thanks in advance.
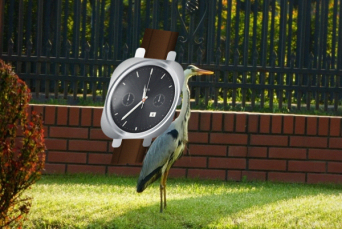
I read {"hour": 11, "minute": 37}
